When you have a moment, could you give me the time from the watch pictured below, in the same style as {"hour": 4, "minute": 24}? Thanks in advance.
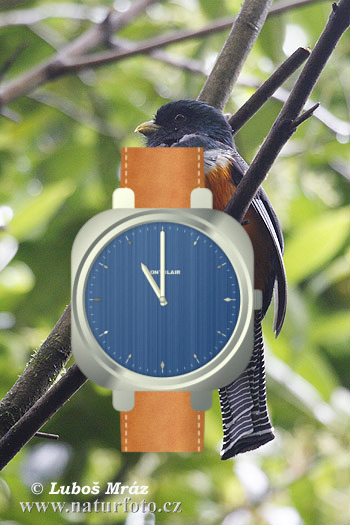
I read {"hour": 11, "minute": 0}
